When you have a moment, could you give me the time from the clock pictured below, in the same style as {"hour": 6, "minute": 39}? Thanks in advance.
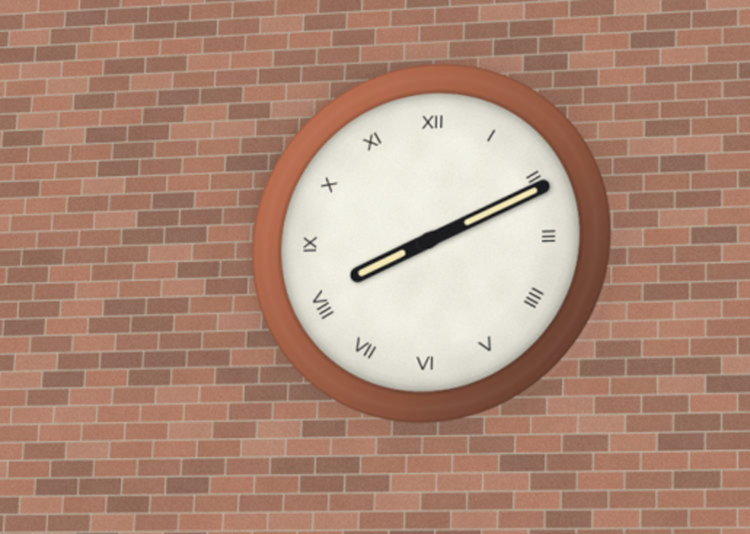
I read {"hour": 8, "minute": 11}
